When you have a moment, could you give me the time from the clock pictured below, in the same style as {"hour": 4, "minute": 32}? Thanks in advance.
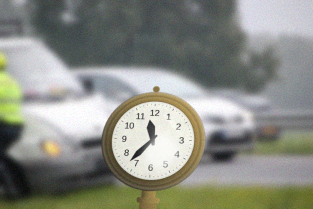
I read {"hour": 11, "minute": 37}
